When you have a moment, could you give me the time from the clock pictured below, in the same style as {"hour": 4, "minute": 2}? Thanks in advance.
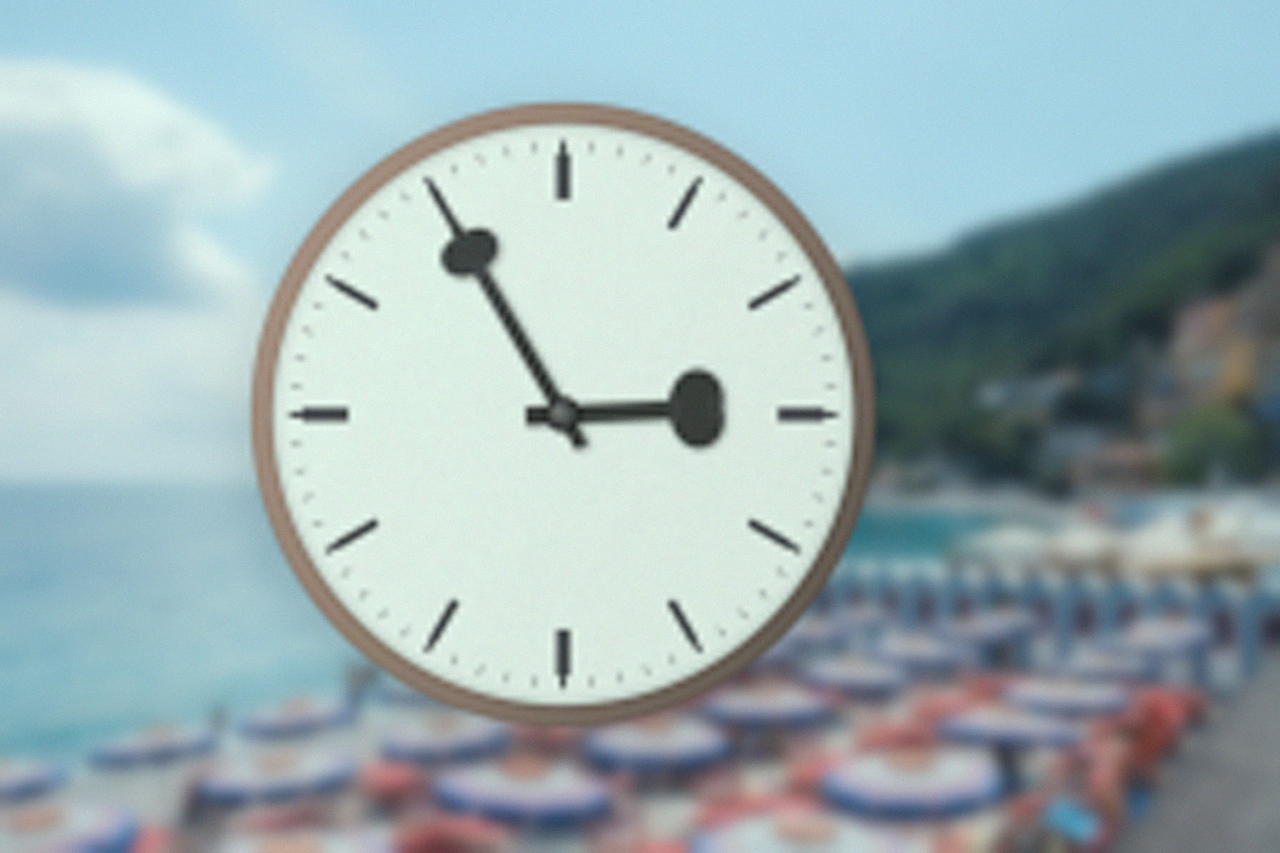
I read {"hour": 2, "minute": 55}
